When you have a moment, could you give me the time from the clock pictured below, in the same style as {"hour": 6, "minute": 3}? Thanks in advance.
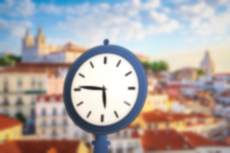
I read {"hour": 5, "minute": 46}
